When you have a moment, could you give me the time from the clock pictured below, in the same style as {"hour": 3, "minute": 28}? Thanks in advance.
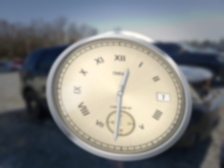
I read {"hour": 12, "minute": 31}
